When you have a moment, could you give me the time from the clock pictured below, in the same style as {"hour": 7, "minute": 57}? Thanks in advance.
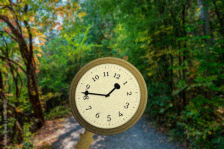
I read {"hour": 12, "minute": 42}
